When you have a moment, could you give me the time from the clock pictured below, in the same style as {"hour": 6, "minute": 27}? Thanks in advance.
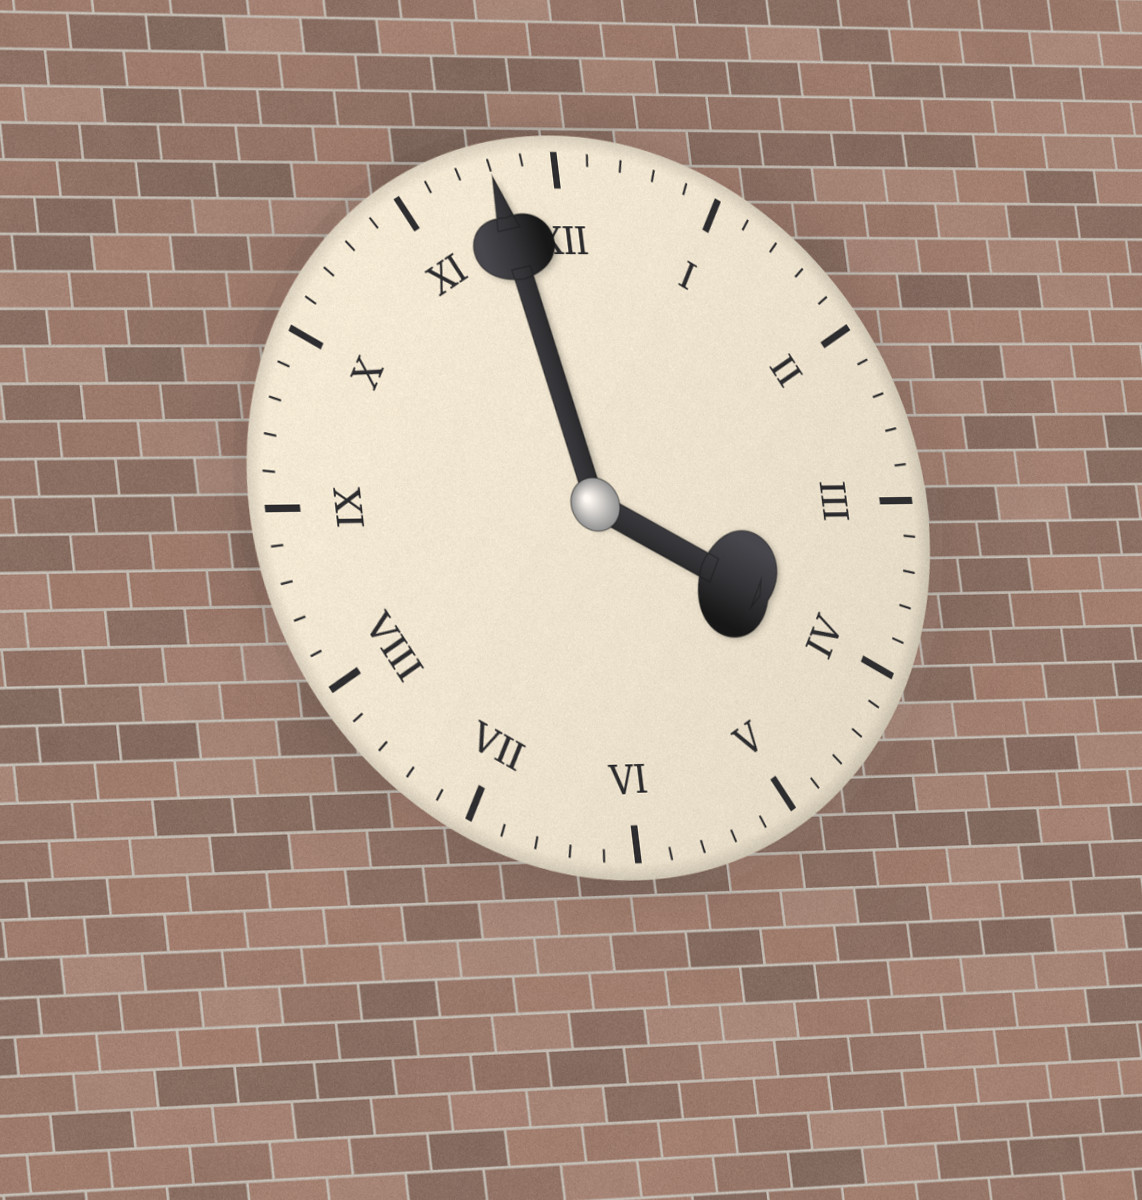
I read {"hour": 3, "minute": 58}
